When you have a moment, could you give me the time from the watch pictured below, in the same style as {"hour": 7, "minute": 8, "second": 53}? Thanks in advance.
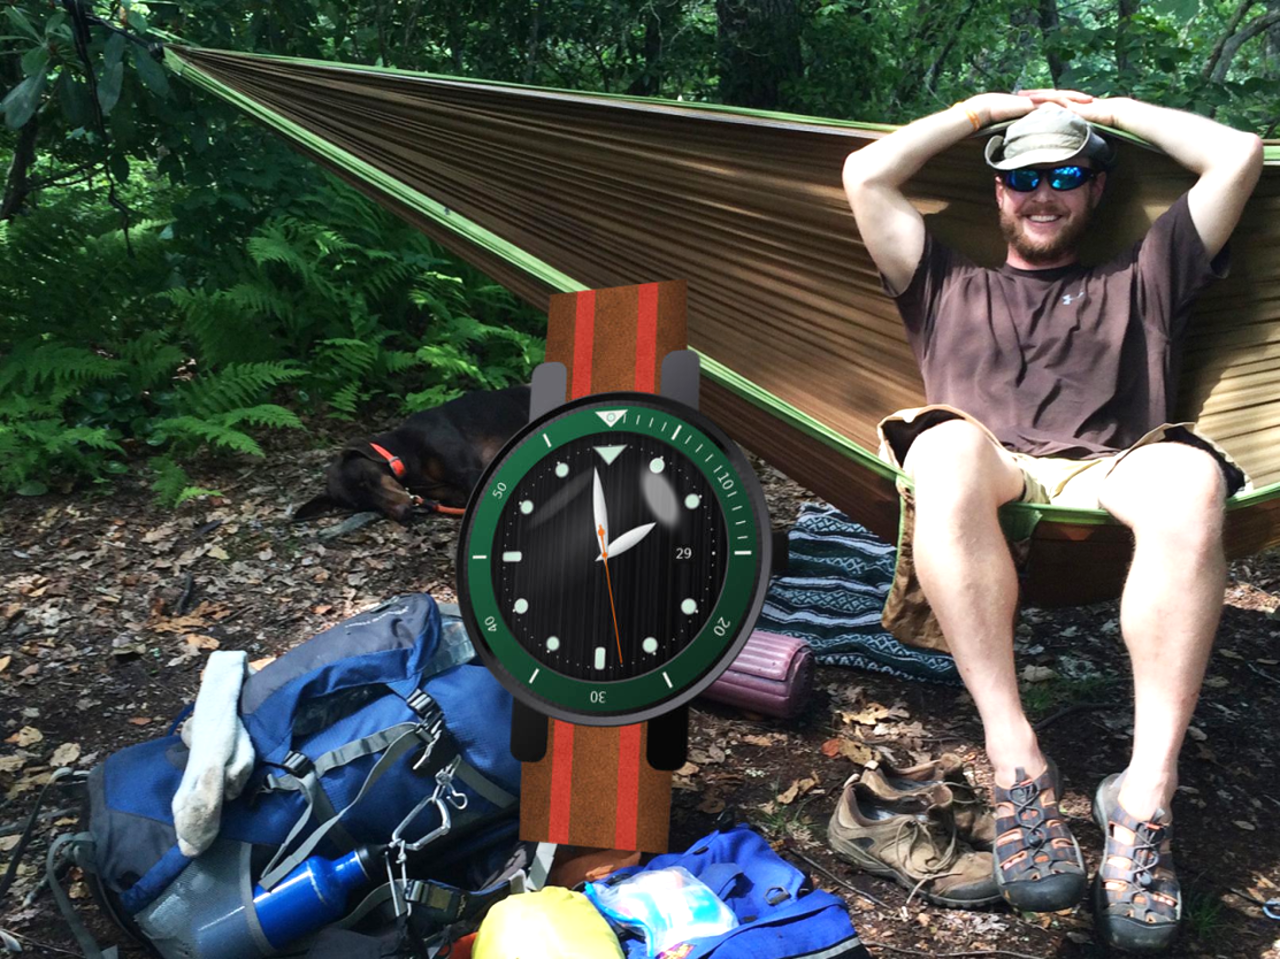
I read {"hour": 1, "minute": 58, "second": 28}
